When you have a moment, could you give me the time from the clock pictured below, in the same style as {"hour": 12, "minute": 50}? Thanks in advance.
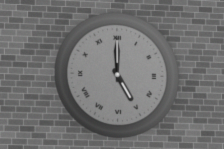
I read {"hour": 5, "minute": 0}
